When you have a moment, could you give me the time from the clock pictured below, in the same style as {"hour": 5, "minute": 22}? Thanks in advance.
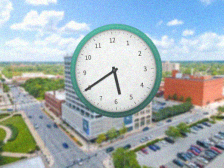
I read {"hour": 5, "minute": 40}
